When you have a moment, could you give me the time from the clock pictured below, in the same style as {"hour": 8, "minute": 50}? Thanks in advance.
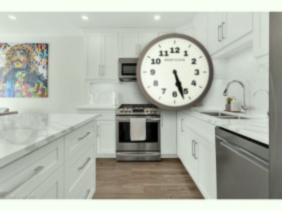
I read {"hour": 5, "minute": 27}
